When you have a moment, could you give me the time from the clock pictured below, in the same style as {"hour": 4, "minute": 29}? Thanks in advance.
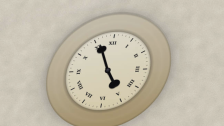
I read {"hour": 4, "minute": 56}
